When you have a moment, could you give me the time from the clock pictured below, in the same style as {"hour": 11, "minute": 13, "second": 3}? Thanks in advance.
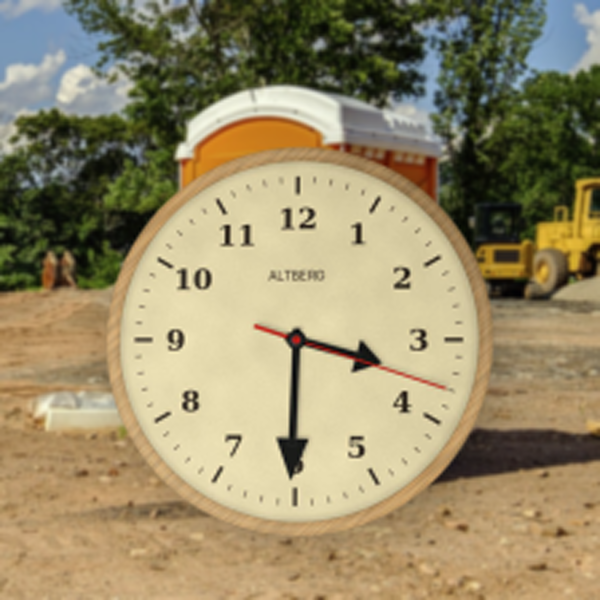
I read {"hour": 3, "minute": 30, "second": 18}
